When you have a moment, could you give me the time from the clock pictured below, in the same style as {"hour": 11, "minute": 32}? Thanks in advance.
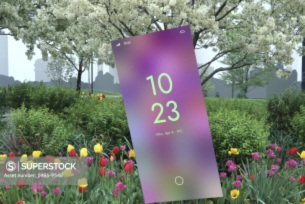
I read {"hour": 10, "minute": 23}
